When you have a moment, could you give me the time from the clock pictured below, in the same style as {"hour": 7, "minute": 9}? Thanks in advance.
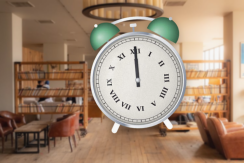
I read {"hour": 12, "minute": 0}
